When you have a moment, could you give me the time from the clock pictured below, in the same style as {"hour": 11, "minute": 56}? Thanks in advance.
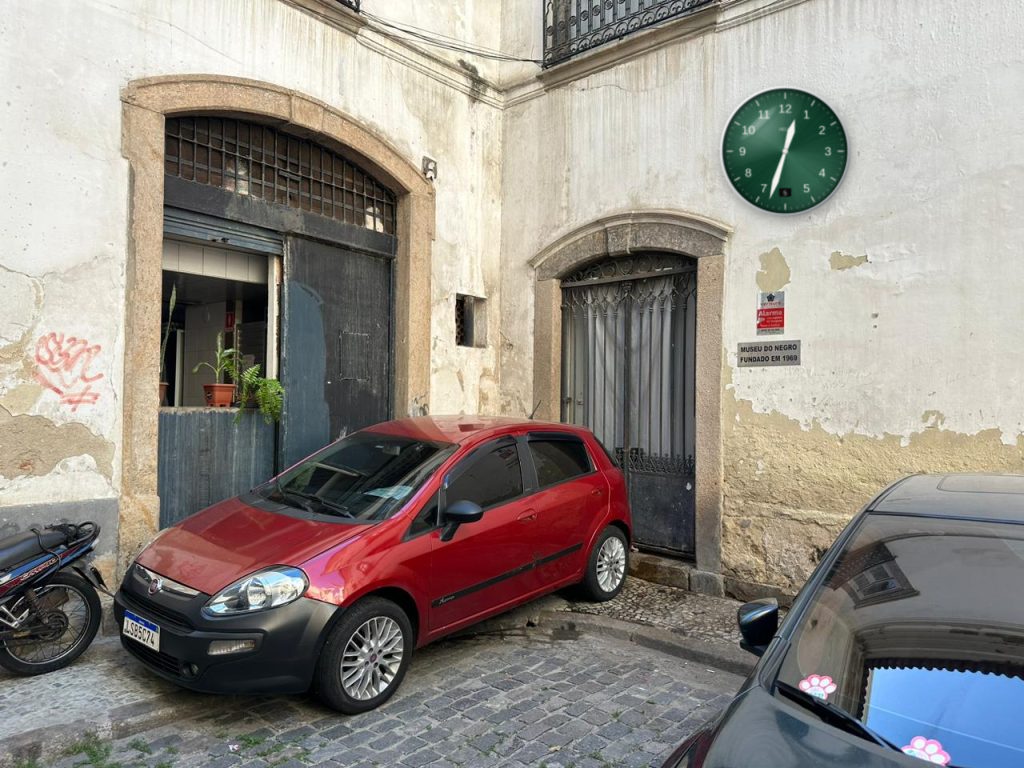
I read {"hour": 12, "minute": 33}
